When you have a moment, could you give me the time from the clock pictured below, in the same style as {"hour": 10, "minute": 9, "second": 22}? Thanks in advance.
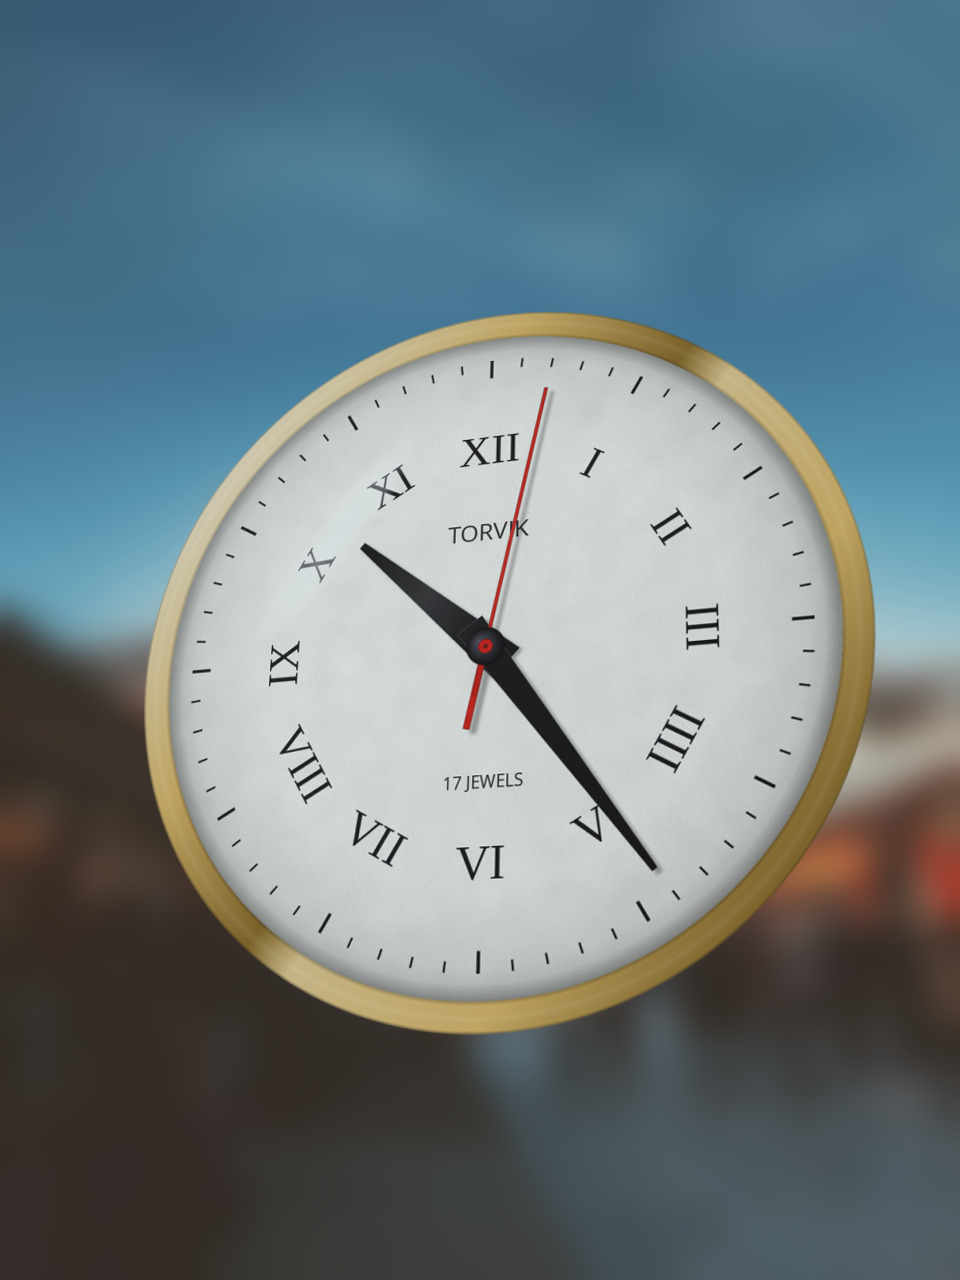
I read {"hour": 10, "minute": 24, "second": 2}
